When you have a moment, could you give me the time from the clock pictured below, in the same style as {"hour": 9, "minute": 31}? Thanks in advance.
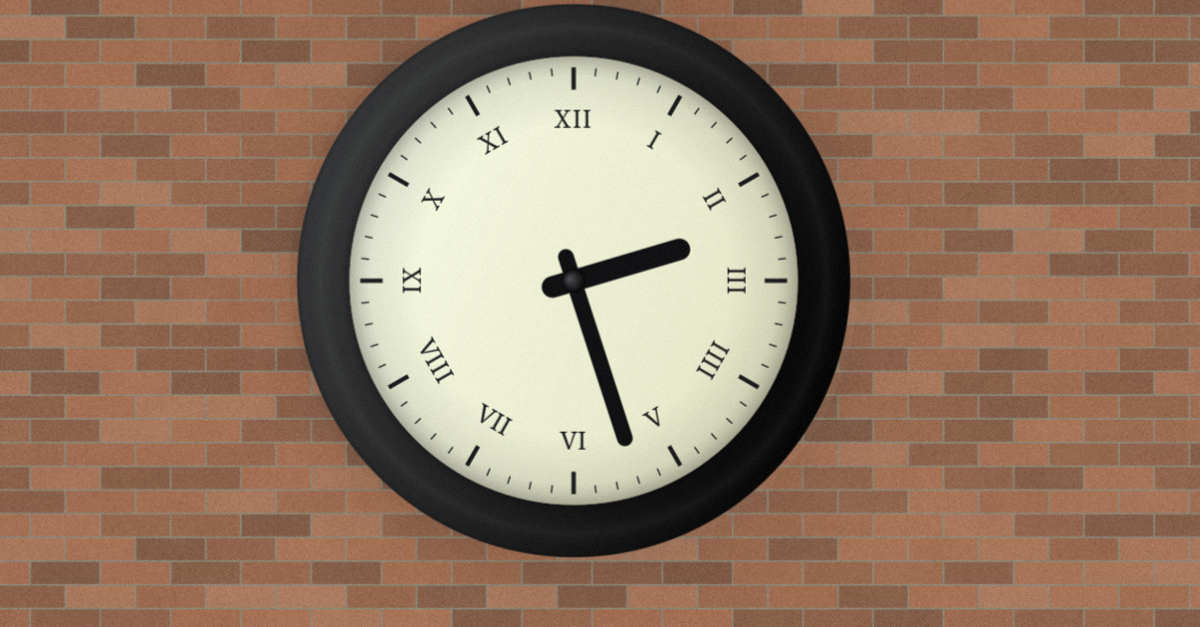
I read {"hour": 2, "minute": 27}
